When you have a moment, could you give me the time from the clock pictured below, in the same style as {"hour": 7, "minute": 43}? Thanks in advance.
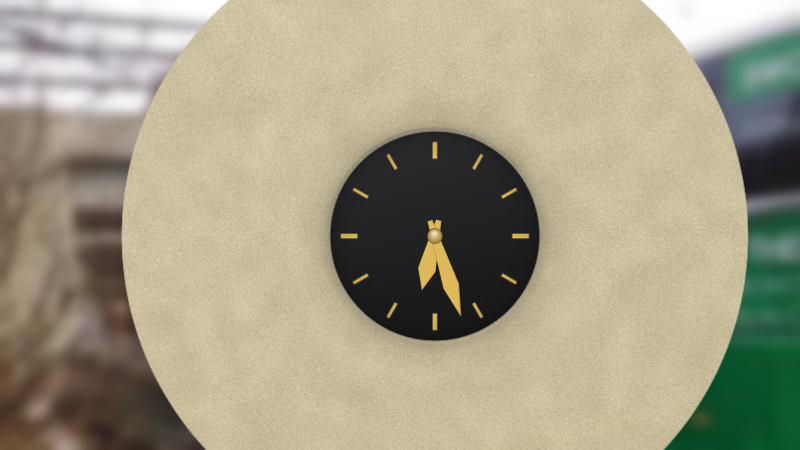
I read {"hour": 6, "minute": 27}
